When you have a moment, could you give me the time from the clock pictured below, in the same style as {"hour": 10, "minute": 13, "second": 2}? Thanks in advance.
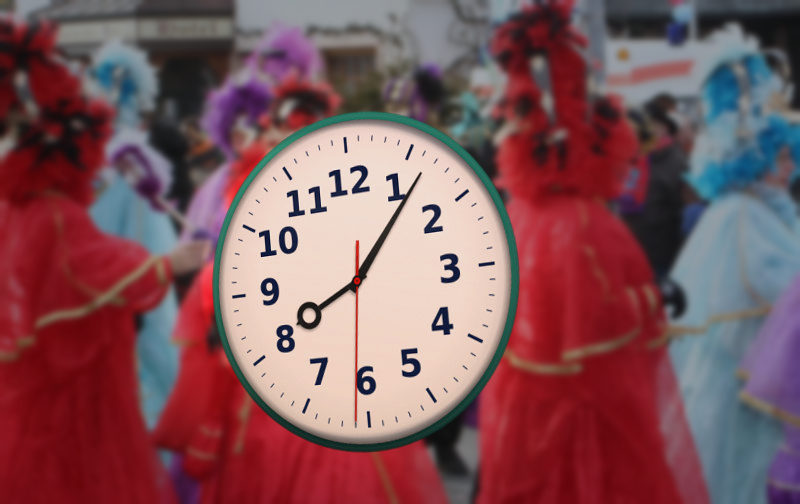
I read {"hour": 8, "minute": 6, "second": 31}
